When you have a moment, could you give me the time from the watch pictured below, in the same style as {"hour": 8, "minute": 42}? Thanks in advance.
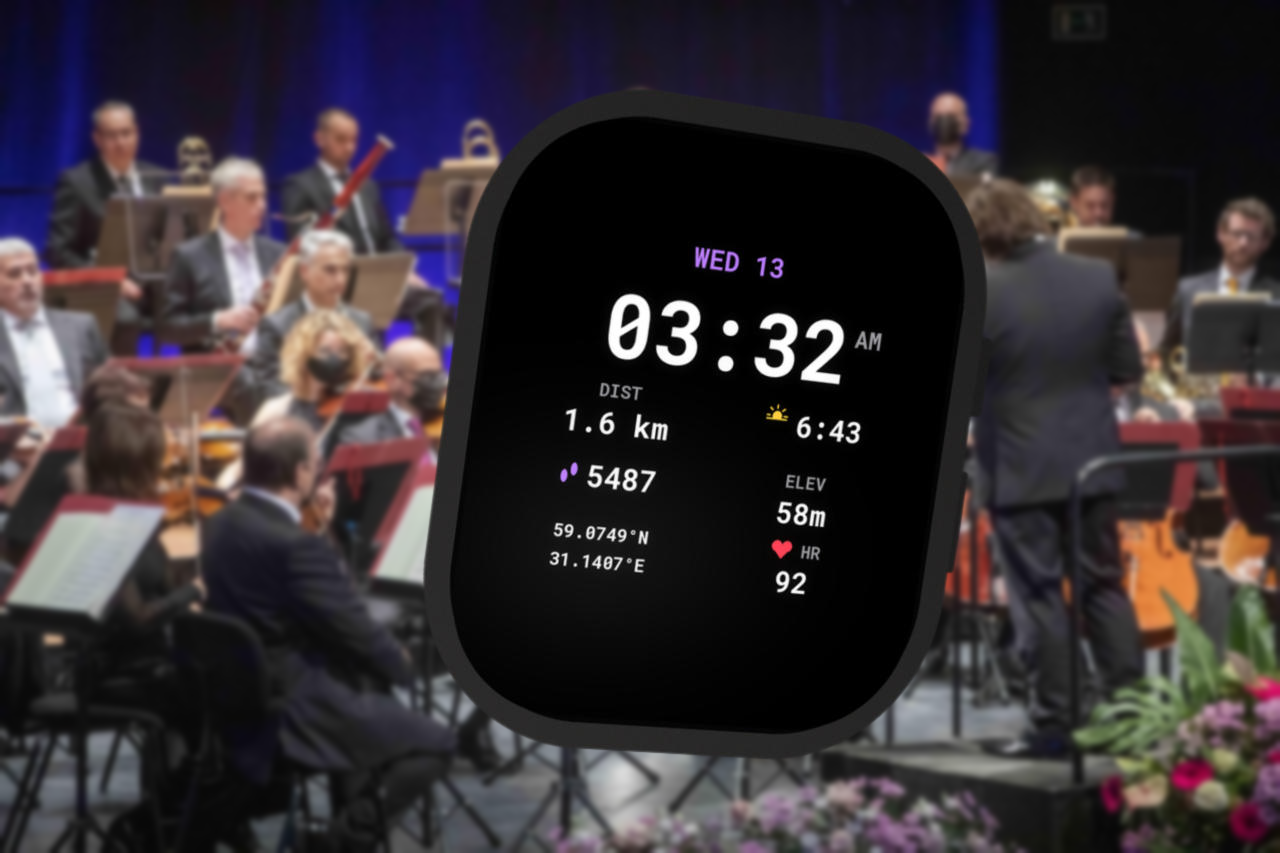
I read {"hour": 3, "minute": 32}
